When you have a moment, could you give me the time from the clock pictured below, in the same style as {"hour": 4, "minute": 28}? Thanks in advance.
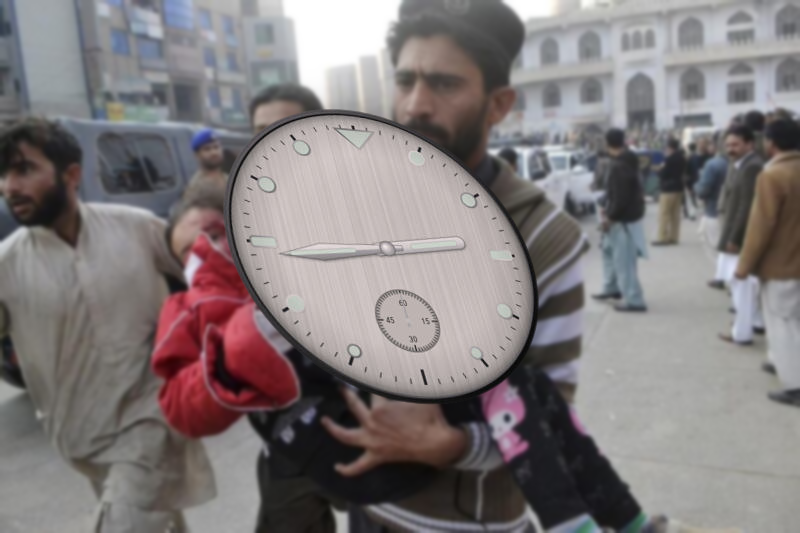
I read {"hour": 2, "minute": 44}
